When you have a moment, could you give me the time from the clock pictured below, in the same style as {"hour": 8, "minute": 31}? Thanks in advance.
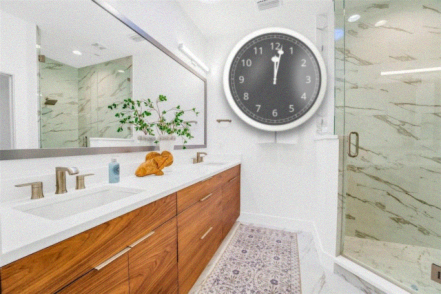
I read {"hour": 12, "minute": 2}
